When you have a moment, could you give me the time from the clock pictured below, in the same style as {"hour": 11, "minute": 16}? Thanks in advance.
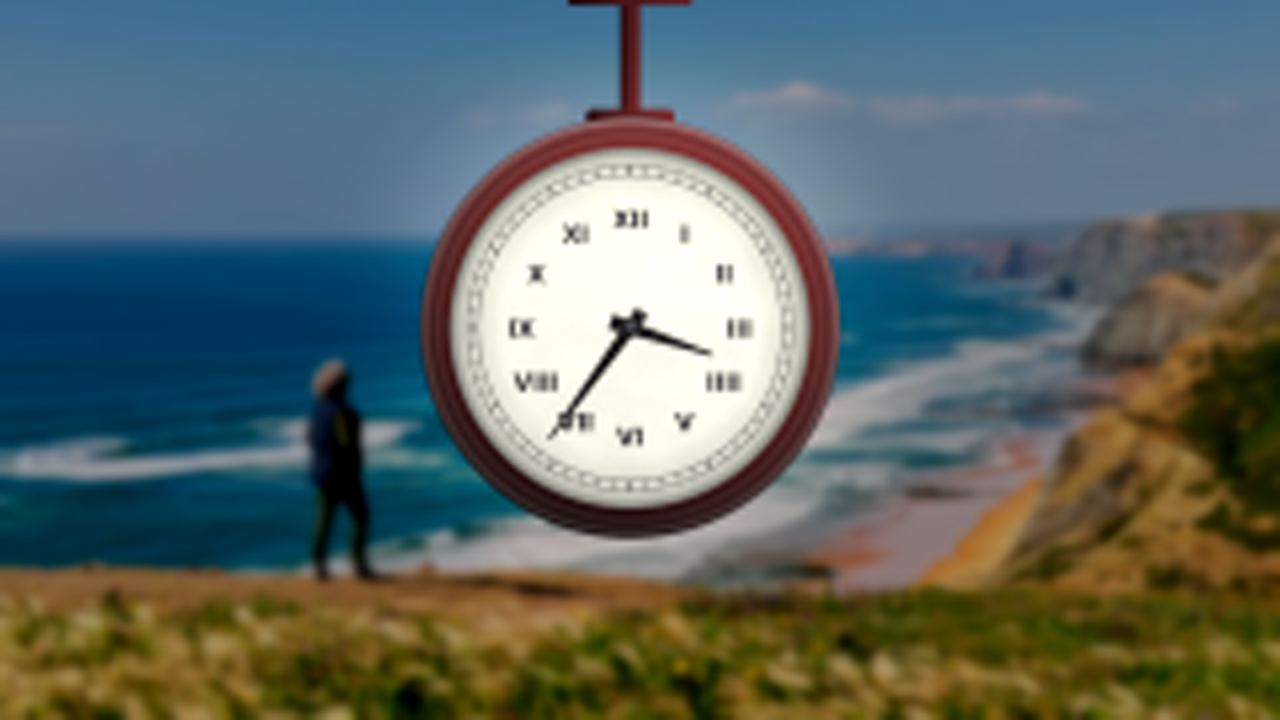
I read {"hour": 3, "minute": 36}
